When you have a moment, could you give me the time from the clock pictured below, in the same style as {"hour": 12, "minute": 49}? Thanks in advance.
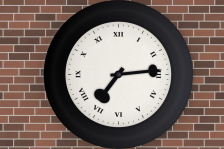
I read {"hour": 7, "minute": 14}
